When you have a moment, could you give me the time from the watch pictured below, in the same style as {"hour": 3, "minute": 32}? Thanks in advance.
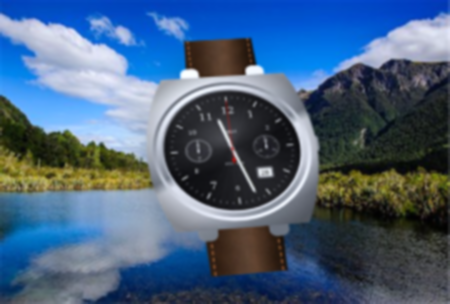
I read {"hour": 11, "minute": 27}
